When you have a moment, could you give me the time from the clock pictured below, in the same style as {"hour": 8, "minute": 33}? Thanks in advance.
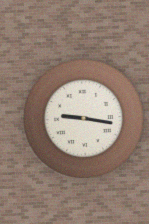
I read {"hour": 9, "minute": 17}
